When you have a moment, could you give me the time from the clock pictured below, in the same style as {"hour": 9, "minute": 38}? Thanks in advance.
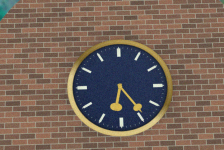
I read {"hour": 6, "minute": 24}
